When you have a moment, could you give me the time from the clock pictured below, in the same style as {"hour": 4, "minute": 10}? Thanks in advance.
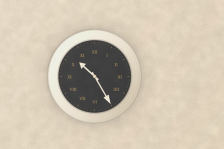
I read {"hour": 10, "minute": 25}
